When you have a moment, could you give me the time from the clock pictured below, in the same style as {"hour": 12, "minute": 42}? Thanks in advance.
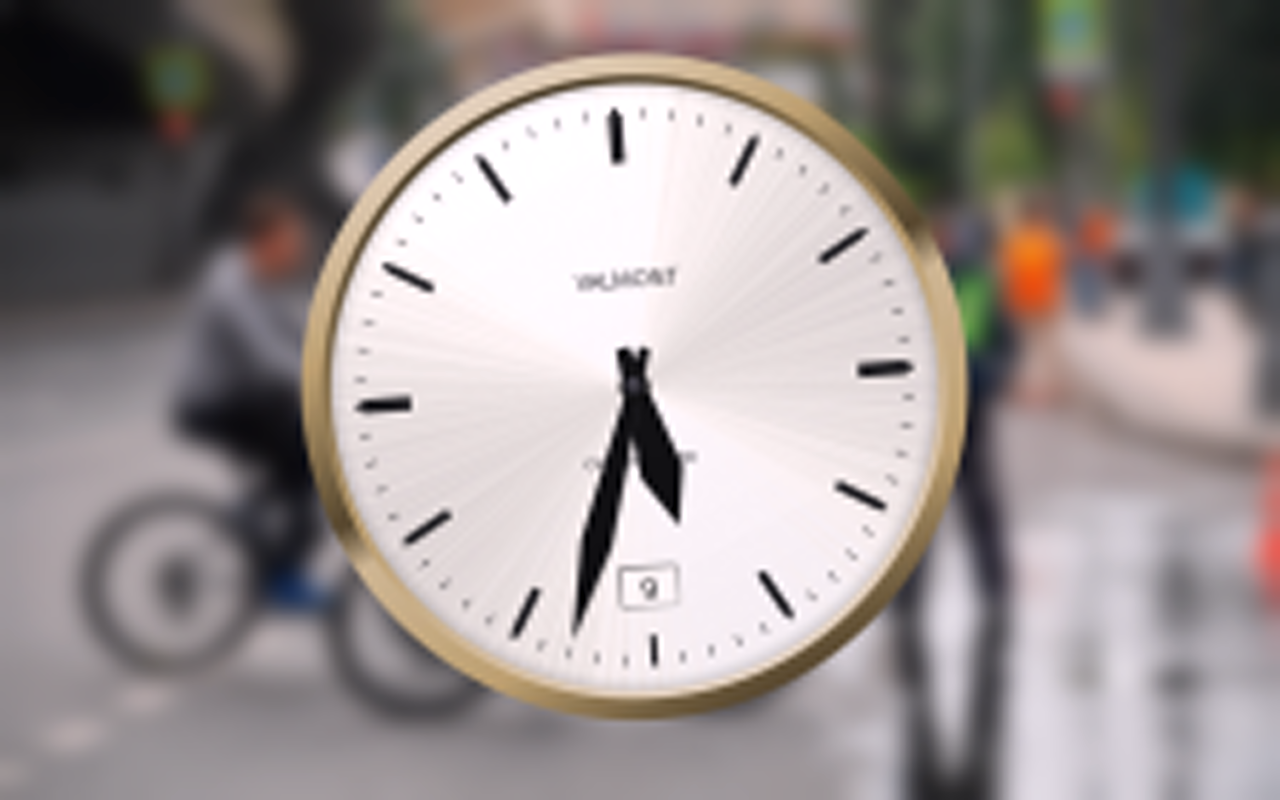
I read {"hour": 5, "minute": 33}
